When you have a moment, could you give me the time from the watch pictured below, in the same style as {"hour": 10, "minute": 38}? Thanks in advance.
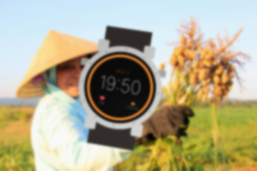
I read {"hour": 19, "minute": 50}
